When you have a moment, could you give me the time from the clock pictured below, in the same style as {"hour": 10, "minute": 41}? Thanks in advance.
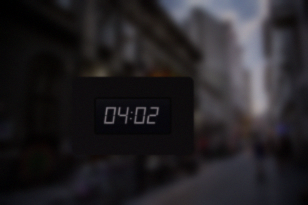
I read {"hour": 4, "minute": 2}
